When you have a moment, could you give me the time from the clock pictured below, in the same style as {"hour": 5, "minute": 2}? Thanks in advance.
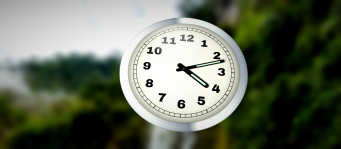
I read {"hour": 4, "minute": 12}
